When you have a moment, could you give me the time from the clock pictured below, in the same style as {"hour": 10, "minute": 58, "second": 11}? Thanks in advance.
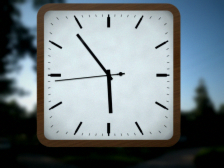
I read {"hour": 5, "minute": 53, "second": 44}
